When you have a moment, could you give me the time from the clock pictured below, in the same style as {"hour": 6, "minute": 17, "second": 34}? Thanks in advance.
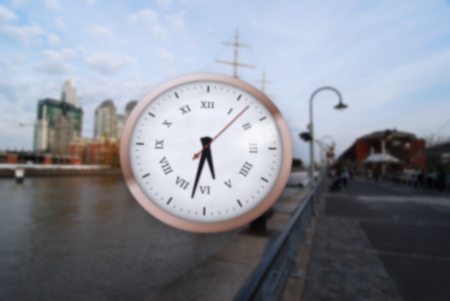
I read {"hour": 5, "minute": 32, "second": 7}
